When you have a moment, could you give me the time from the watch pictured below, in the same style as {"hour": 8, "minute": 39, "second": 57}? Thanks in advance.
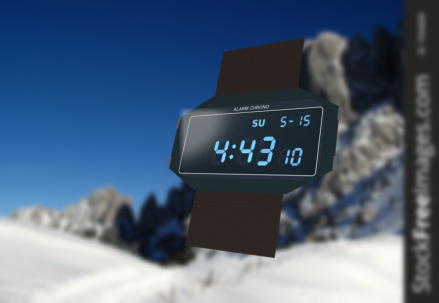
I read {"hour": 4, "minute": 43, "second": 10}
